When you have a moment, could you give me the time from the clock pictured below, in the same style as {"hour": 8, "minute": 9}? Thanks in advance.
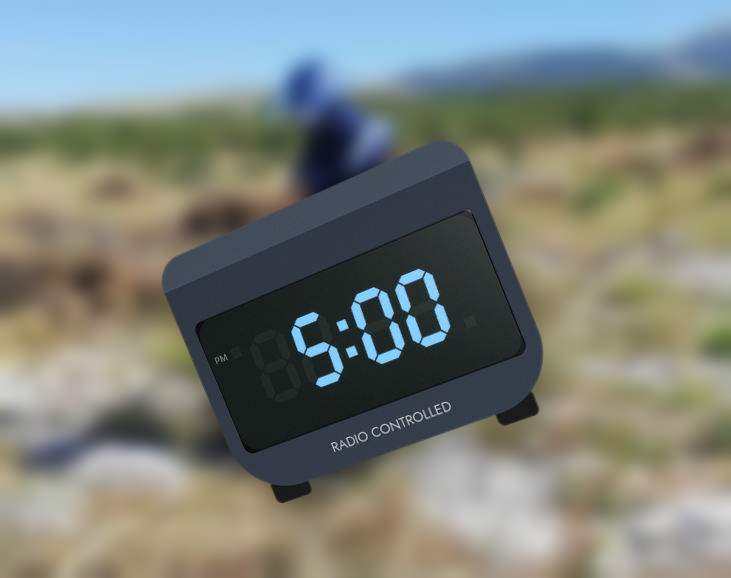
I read {"hour": 5, "minute": 0}
